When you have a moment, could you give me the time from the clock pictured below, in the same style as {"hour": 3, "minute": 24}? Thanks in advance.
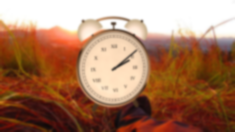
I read {"hour": 2, "minute": 9}
